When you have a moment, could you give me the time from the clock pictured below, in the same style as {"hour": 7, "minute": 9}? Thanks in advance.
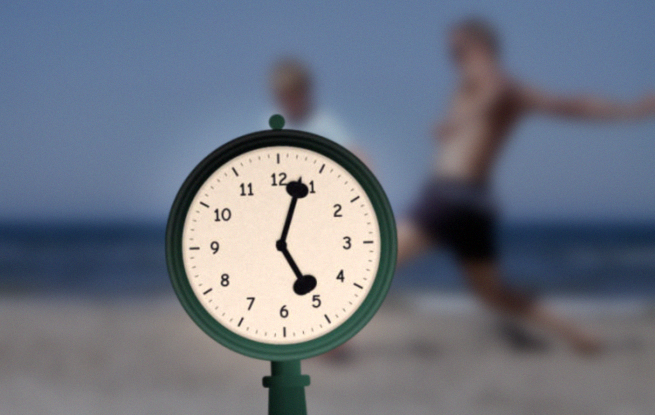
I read {"hour": 5, "minute": 3}
